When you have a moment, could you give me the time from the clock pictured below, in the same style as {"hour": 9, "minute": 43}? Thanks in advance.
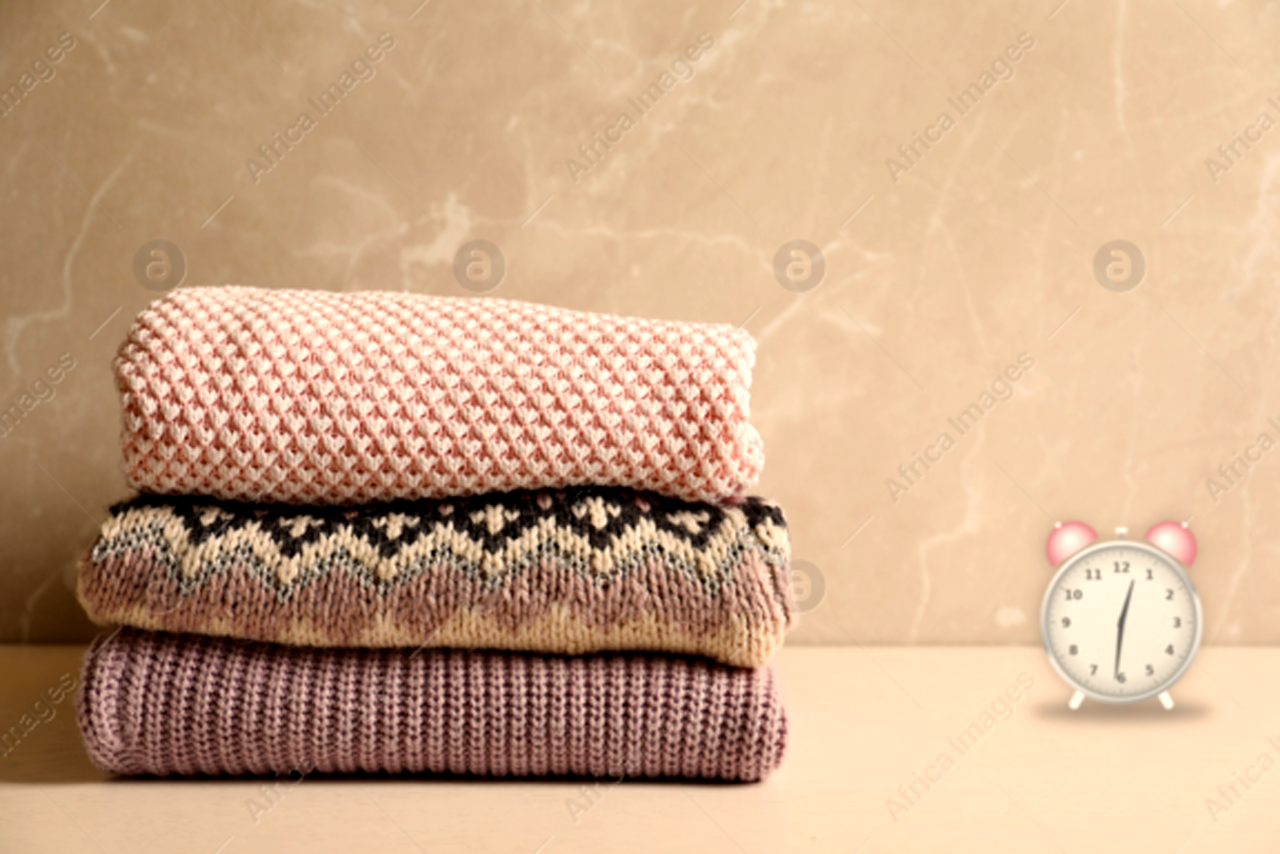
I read {"hour": 12, "minute": 31}
